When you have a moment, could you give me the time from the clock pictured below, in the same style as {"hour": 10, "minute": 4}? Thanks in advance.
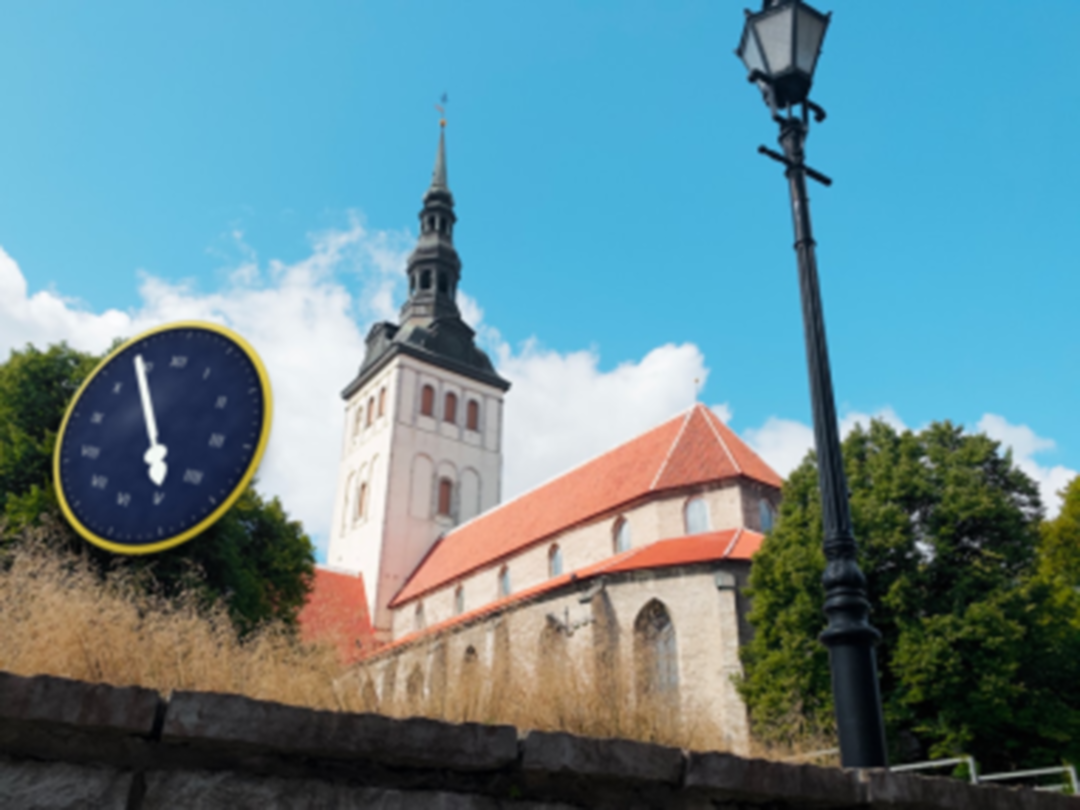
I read {"hour": 4, "minute": 54}
